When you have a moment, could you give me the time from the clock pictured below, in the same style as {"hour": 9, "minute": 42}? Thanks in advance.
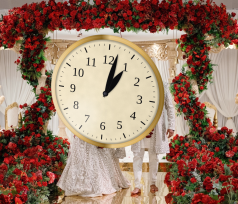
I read {"hour": 1, "minute": 2}
